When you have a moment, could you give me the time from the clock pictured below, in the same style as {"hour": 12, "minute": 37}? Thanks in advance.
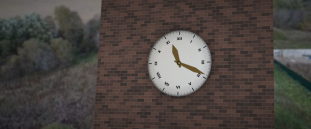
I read {"hour": 11, "minute": 19}
